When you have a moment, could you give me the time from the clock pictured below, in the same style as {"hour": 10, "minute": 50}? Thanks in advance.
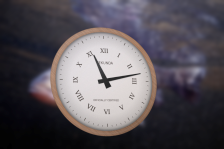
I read {"hour": 11, "minute": 13}
